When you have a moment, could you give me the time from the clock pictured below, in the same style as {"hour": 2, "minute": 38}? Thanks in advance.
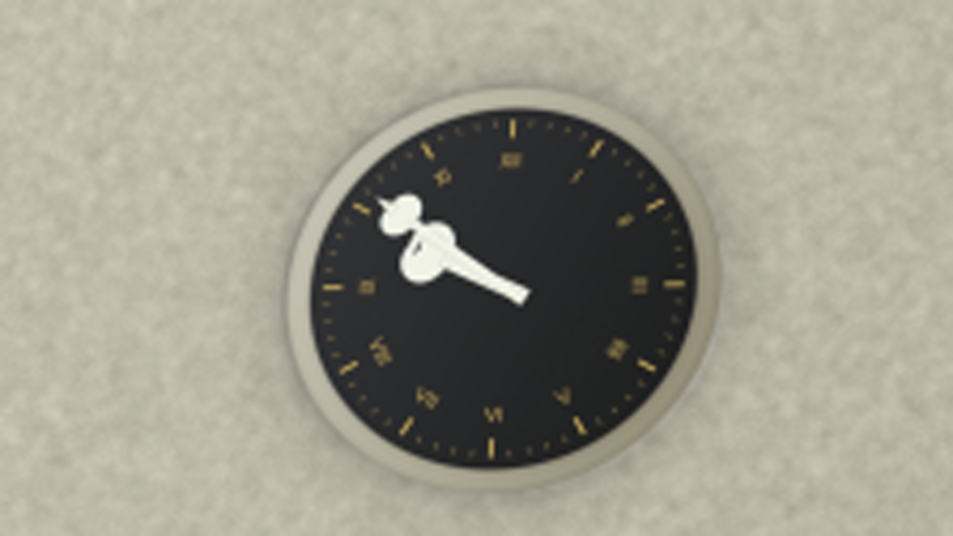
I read {"hour": 9, "minute": 51}
